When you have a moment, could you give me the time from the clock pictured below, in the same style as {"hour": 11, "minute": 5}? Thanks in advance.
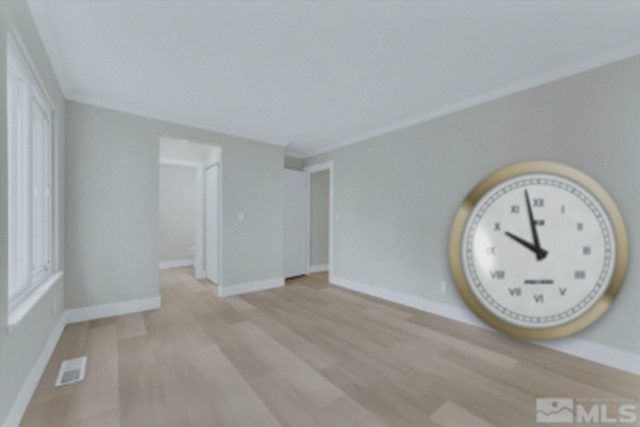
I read {"hour": 9, "minute": 58}
